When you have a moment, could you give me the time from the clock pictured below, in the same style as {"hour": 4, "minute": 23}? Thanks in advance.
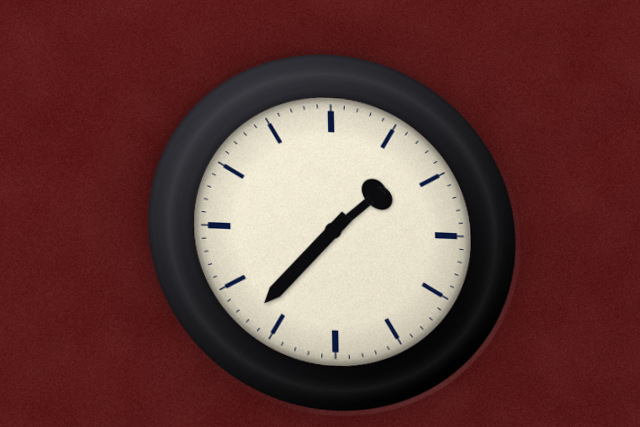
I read {"hour": 1, "minute": 37}
